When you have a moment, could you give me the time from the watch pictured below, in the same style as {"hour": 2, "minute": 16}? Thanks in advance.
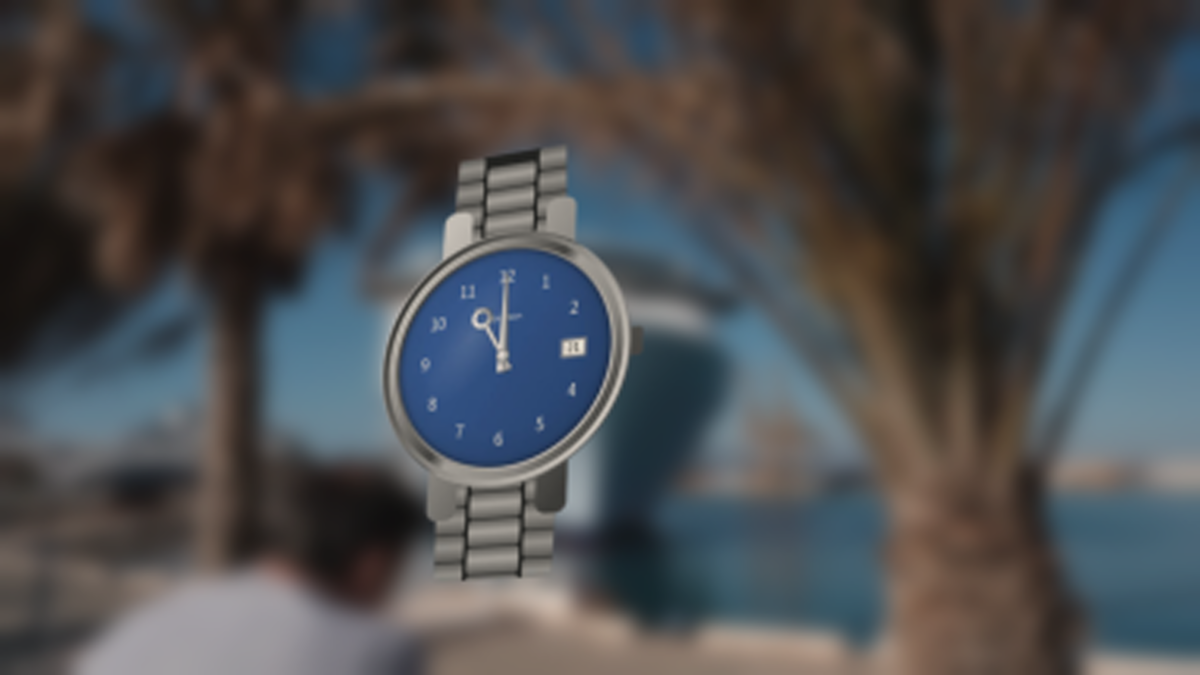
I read {"hour": 11, "minute": 0}
